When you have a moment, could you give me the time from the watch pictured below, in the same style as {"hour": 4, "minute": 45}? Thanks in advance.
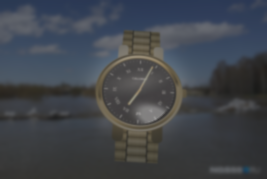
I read {"hour": 7, "minute": 4}
